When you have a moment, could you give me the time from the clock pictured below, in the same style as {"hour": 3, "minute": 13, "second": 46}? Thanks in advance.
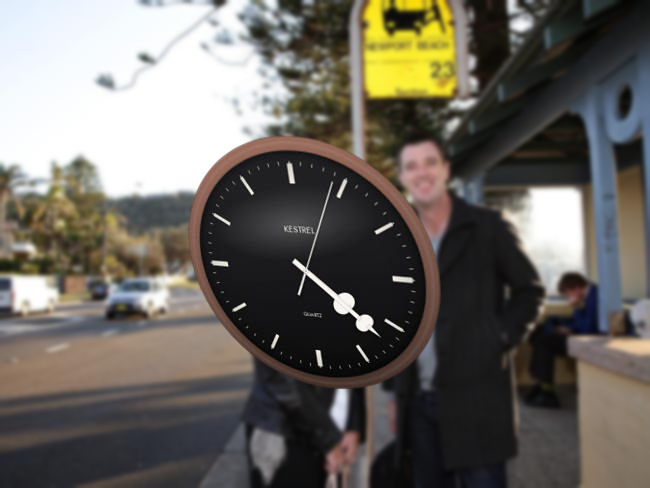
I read {"hour": 4, "minute": 22, "second": 4}
